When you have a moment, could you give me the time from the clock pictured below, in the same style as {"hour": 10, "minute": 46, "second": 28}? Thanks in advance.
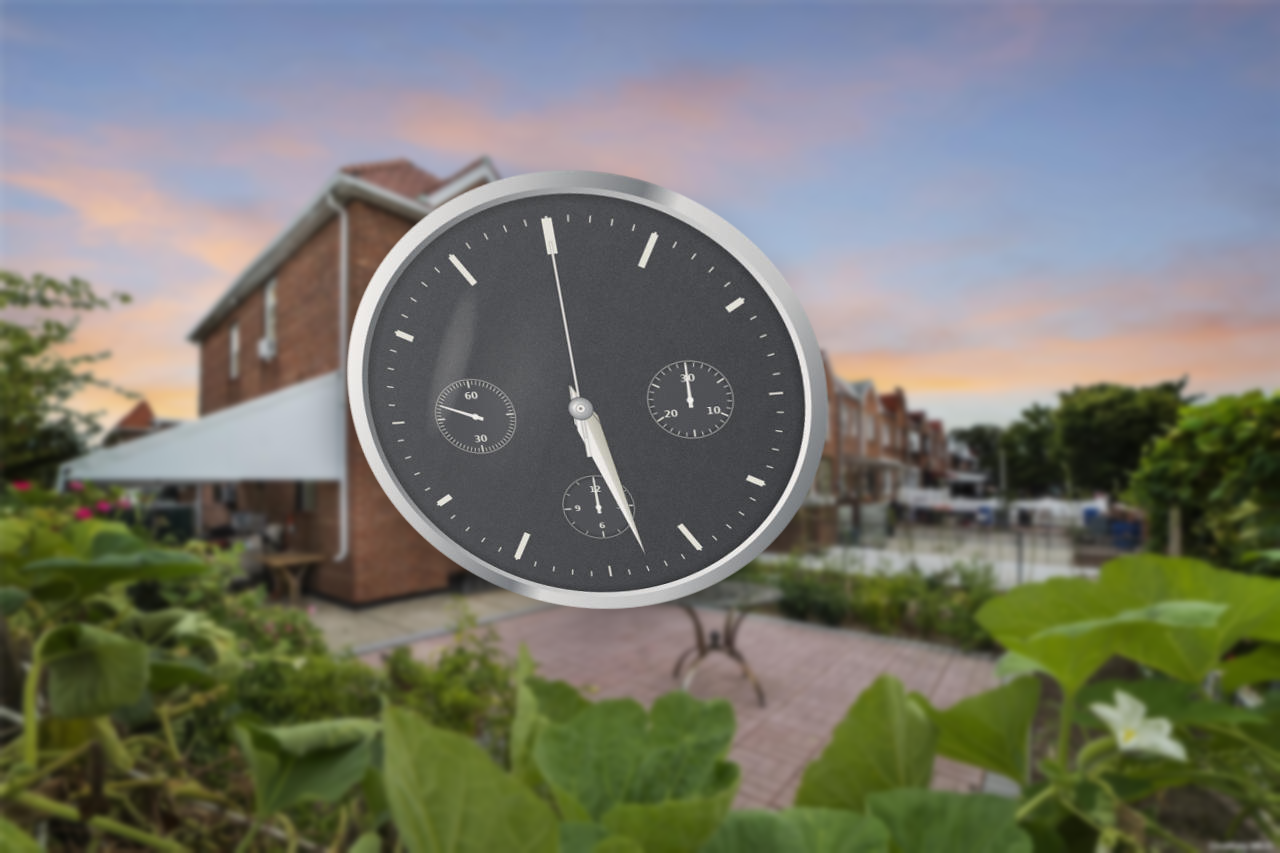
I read {"hour": 5, "minute": 27, "second": 49}
